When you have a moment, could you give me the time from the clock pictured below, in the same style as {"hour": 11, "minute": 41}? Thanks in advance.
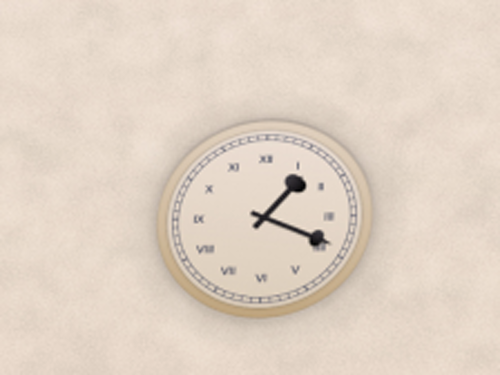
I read {"hour": 1, "minute": 19}
